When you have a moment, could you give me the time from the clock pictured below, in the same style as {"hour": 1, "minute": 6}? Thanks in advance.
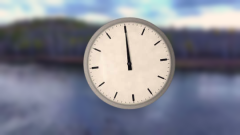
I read {"hour": 12, "minute": 0}
